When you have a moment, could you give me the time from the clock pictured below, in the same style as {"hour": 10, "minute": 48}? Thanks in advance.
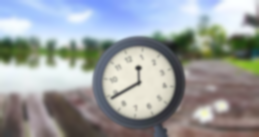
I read {"hour": 12, "minute": 44}
